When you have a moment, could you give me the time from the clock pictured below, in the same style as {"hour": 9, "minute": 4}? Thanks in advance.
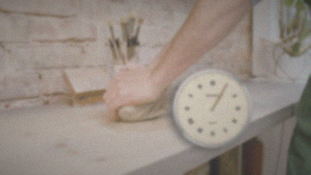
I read {"hour": 1, "minute": 5}
